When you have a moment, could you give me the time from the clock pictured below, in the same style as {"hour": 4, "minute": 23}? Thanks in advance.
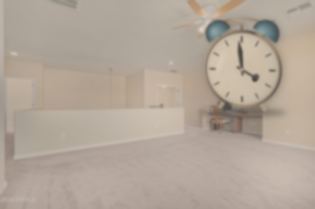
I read {"hour": 3, "minute": 59}
